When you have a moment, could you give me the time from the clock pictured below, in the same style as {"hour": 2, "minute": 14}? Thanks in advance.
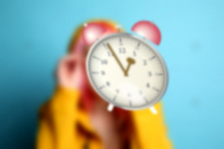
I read {"hour": 12, "minute": 56}
